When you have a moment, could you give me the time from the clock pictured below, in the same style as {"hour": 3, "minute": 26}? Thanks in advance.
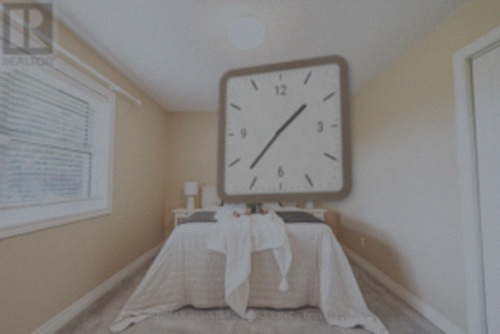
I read {"hour": 1, "minute": 37}
